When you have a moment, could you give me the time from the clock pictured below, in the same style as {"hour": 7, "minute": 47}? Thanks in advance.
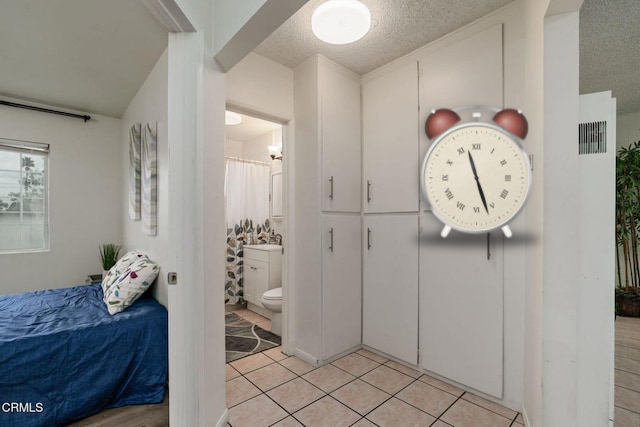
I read {"hour": 11, "minute": 27}
